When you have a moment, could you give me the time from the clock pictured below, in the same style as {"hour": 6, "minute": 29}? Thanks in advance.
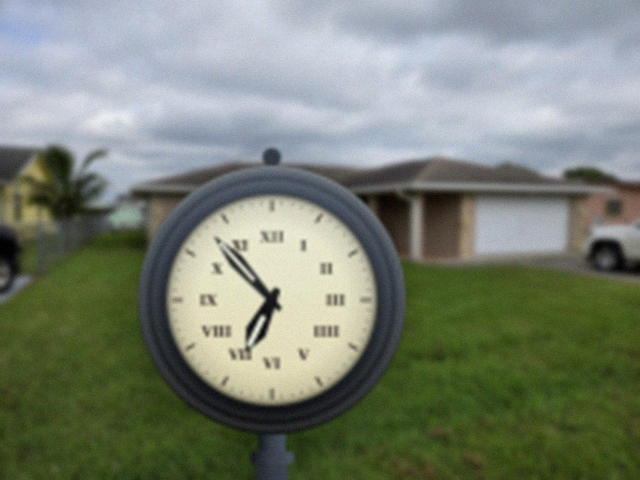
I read {"hour": 6, "minute": 53}
